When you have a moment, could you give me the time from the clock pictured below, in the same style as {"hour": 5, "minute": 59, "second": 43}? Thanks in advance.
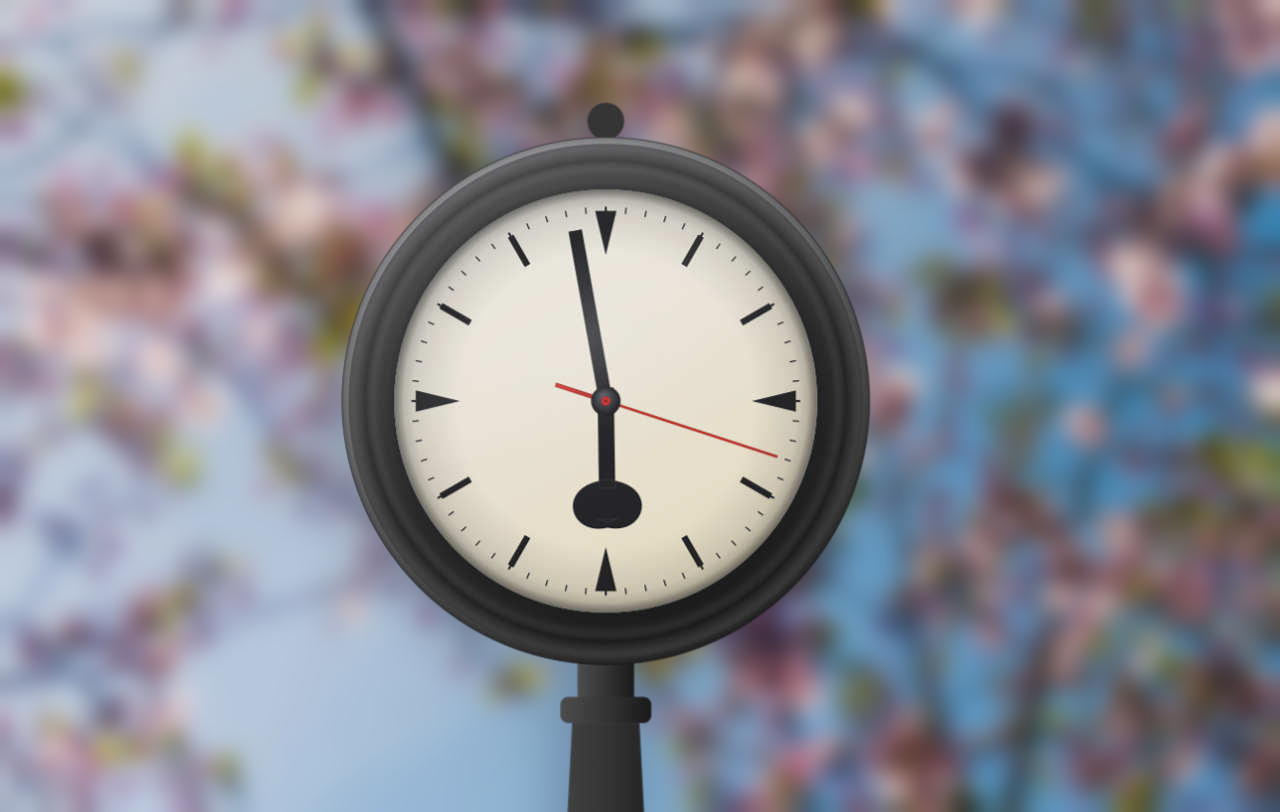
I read {"hour": 5, "minute": 58, "second": 18}
